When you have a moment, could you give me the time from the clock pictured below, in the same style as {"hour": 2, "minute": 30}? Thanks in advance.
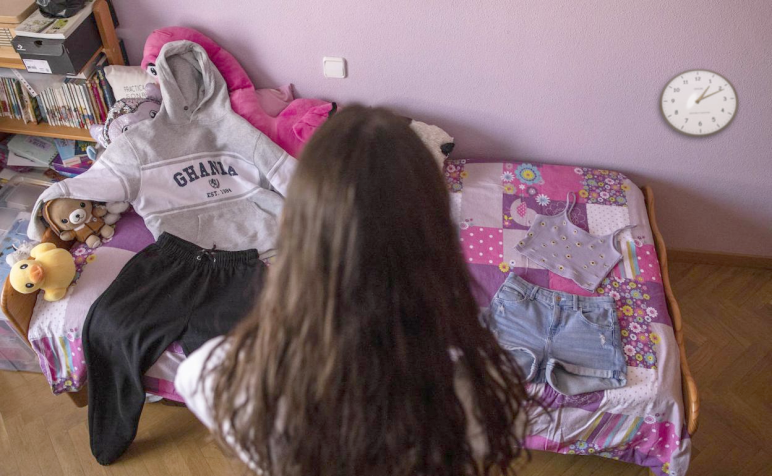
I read {"hour": 1, "minute": 11}
